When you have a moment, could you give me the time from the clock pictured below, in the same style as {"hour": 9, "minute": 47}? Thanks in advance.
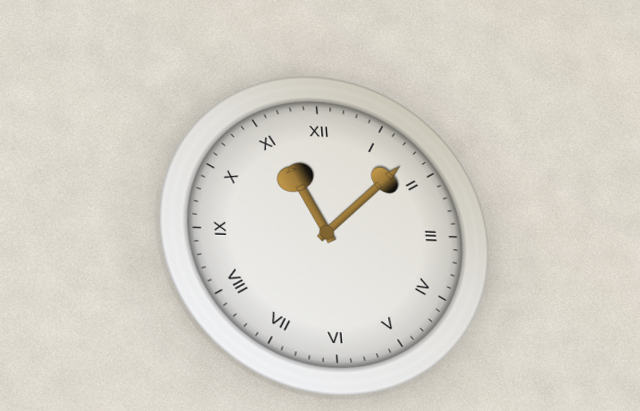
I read {"hour": 11, "minute": 8}
